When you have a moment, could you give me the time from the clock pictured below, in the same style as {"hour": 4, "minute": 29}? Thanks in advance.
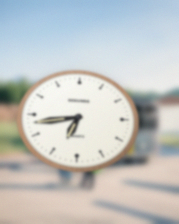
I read {"hour": 6, "minute": 43}
